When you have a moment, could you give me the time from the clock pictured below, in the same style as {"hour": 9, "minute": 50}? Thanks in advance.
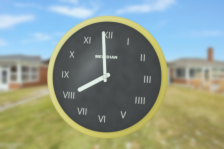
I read {"hour": 7, "minute": 59}
